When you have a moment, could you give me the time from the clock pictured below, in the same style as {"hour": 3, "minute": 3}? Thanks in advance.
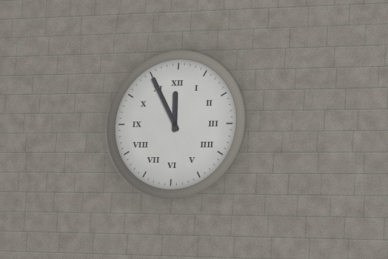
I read {"hour": 11, "minute": 55}
